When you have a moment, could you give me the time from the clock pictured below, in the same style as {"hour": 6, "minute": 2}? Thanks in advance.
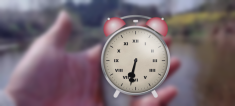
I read {"hour": 6, "minute": 32}
